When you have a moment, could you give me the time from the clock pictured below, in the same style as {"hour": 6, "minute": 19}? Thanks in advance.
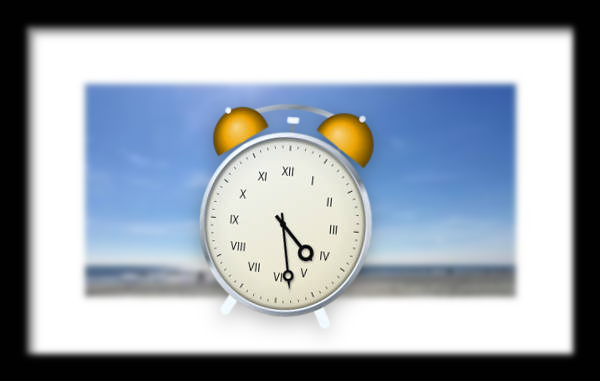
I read {"hour": 4, "minute": 28}
